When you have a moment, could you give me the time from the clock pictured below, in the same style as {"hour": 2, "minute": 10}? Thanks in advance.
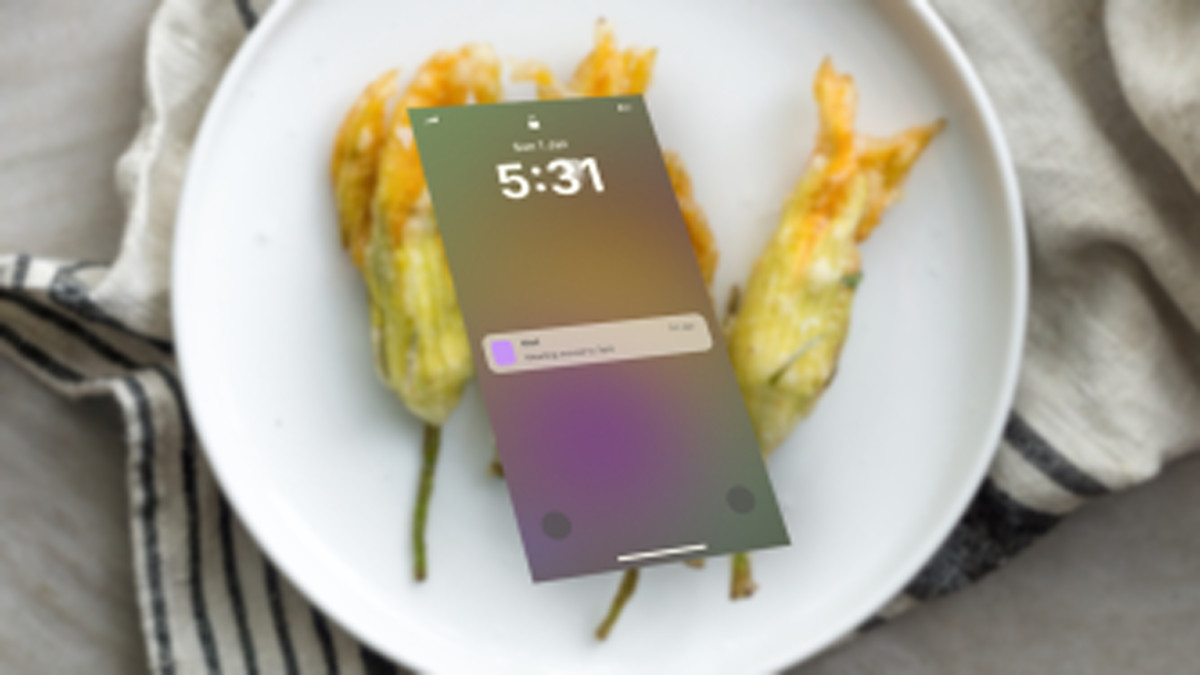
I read {"hour": 5, "minute": 31}
